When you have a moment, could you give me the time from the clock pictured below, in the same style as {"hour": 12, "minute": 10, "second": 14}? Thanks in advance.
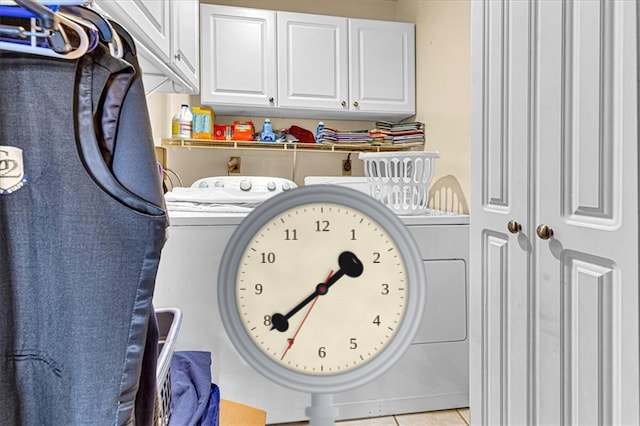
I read {"hour": 1, "minute": 38, "second": 35}
